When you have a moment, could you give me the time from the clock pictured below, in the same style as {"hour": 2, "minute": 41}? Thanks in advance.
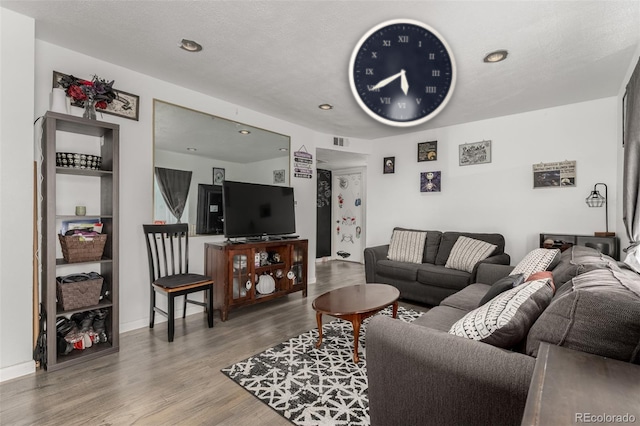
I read {"hour": 5, "minute": 40}
